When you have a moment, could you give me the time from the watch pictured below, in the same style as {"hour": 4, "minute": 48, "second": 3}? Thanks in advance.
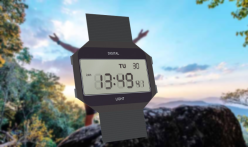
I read {"hour": 13, "minute": 49, "second": 41}
